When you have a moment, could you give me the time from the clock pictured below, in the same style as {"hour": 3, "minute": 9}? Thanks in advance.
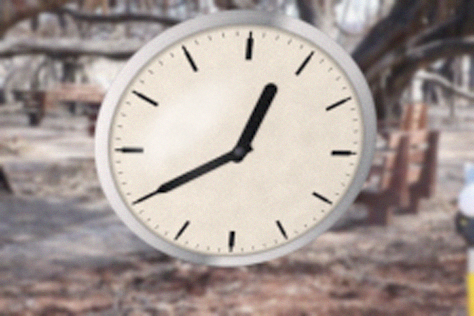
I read {"hour": 12, "minute": 40}
